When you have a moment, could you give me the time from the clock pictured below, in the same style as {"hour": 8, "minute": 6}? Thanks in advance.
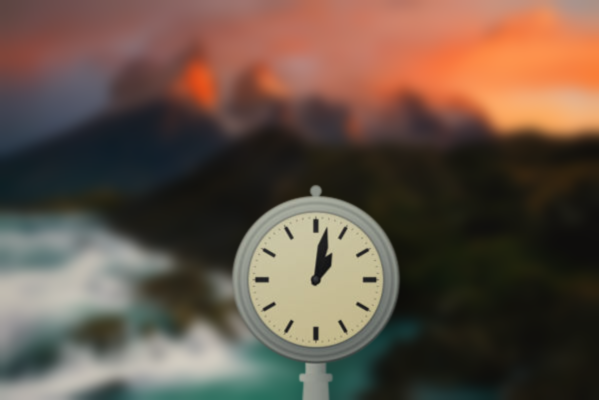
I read {"hour": 1, "minute": 2}
